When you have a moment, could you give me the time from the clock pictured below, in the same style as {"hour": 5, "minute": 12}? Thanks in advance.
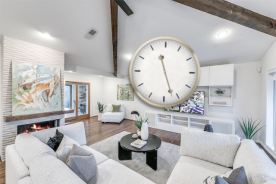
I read {"hour": 11, "minute": 27}
